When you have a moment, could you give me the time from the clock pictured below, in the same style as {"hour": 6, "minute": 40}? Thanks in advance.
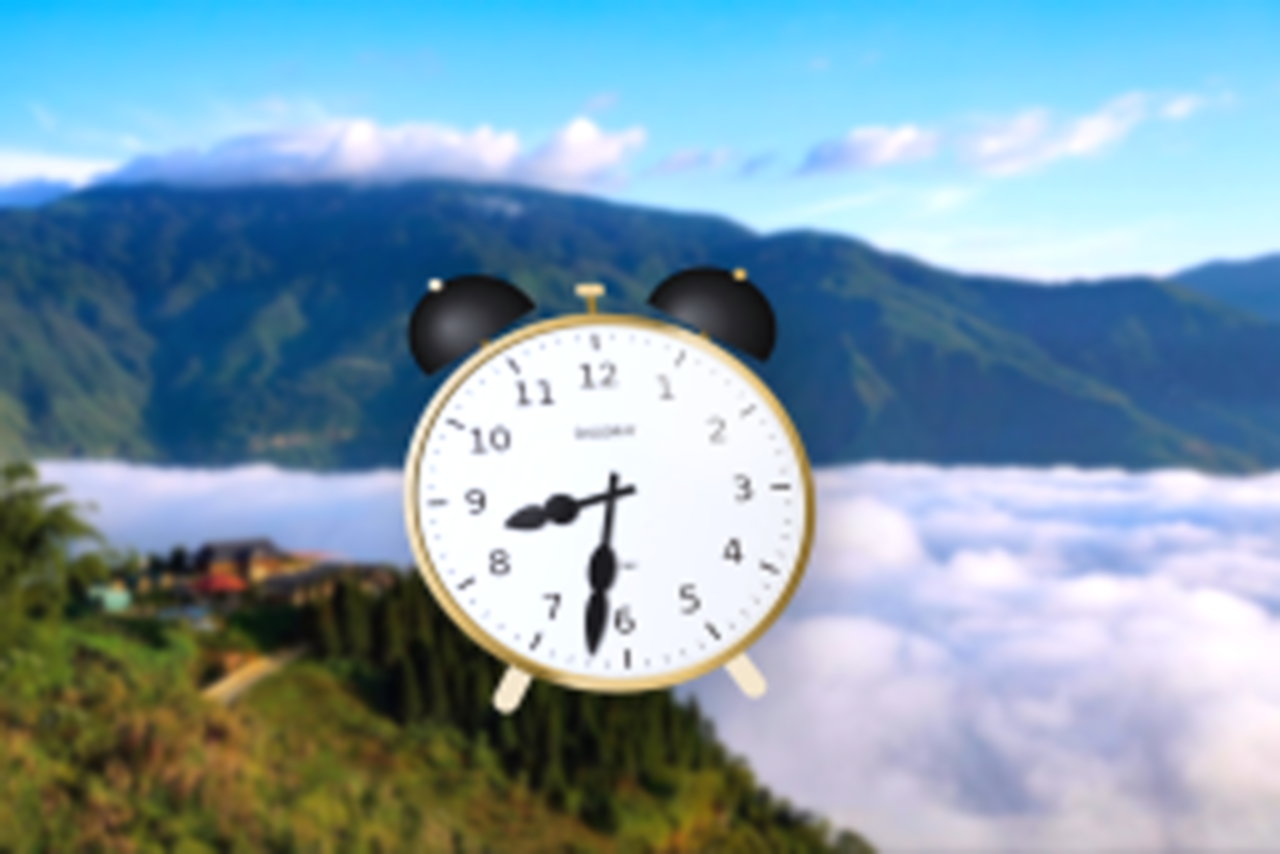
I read {"hour": 8, "minute": 32}
